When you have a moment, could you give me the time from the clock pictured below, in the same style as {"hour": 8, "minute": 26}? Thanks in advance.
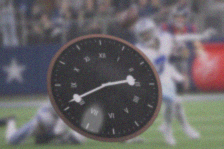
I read {"hour": 2, "minute": 41}
